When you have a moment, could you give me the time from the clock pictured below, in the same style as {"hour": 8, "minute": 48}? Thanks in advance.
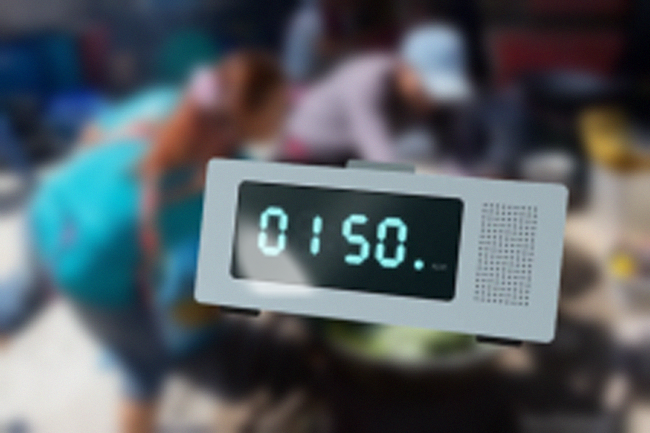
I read {"hour": 1, "minute": 50}
